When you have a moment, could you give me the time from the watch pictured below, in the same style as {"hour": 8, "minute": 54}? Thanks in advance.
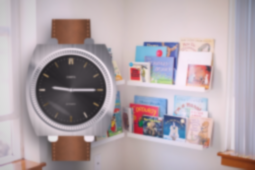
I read {"hour": 9, "minute": 15}
